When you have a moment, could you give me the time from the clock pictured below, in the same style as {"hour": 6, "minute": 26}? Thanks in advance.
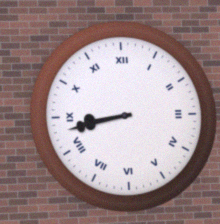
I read {"hour": 8, "minute": 43}
